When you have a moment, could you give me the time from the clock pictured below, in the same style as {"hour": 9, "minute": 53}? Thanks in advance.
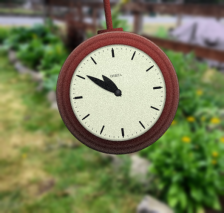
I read {"hour": 10, "minute": 51}
